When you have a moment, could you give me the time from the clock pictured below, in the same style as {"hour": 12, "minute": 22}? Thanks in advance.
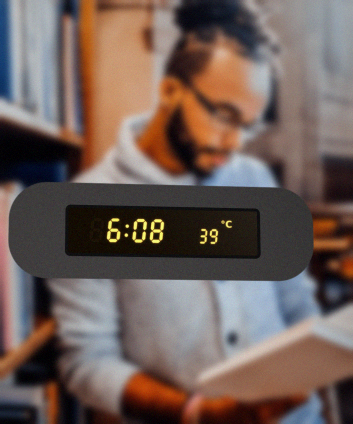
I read {"hour": 6, "minute": 8}
